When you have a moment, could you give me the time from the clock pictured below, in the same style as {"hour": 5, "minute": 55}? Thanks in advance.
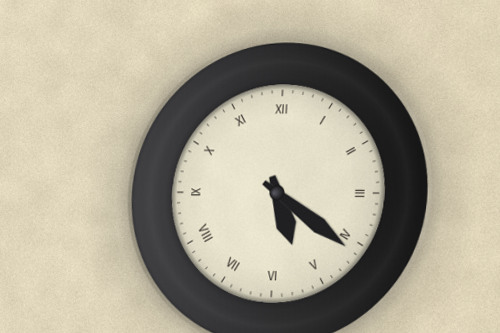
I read {"hour": 5, "minute": 21}
